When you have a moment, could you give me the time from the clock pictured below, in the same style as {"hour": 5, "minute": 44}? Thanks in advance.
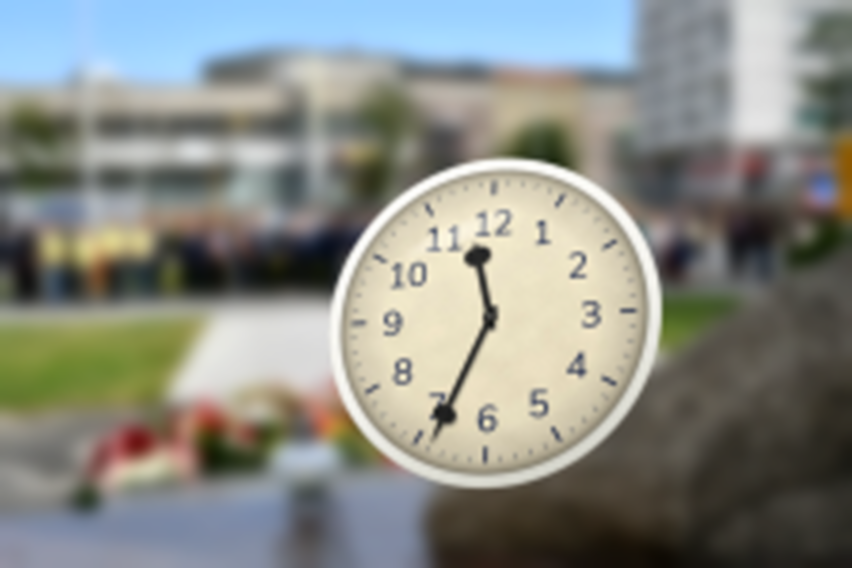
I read {"hour": 11, "minute": 34}
